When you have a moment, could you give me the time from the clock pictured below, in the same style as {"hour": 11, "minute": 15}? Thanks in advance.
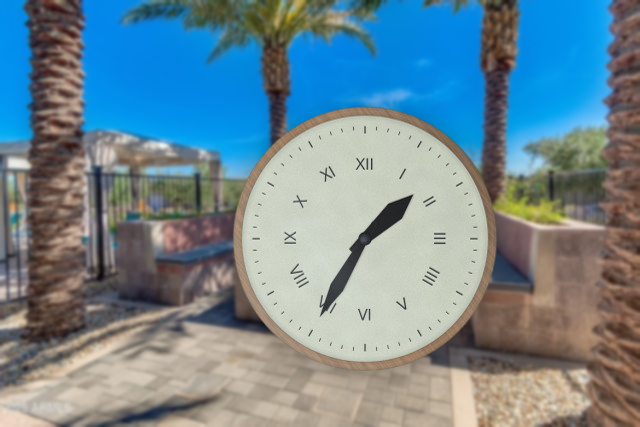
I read {"hour": 1, "minute": 35}
